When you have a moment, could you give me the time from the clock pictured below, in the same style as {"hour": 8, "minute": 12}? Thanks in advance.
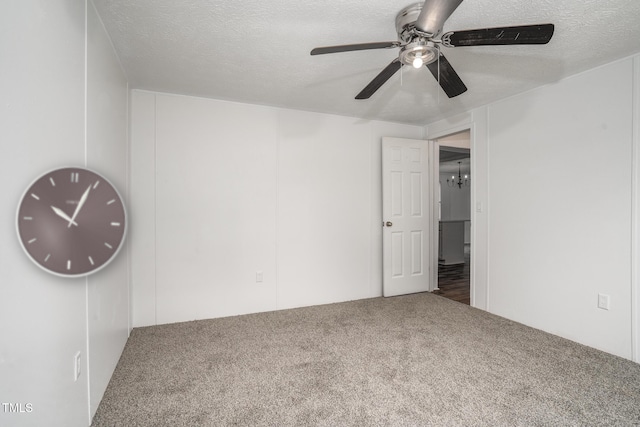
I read {"hour": 10, "minute": 4}
